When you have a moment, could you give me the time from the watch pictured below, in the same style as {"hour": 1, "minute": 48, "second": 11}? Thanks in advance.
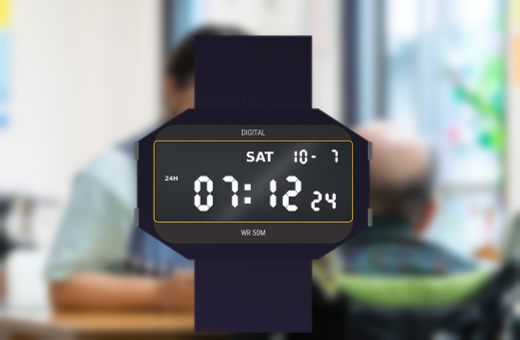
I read {"hour": 7, "minute": 12, "second": 24}
